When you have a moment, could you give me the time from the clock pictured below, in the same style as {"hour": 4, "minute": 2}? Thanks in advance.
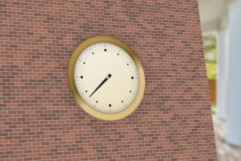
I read {"hour": 7, "minute": 38}
